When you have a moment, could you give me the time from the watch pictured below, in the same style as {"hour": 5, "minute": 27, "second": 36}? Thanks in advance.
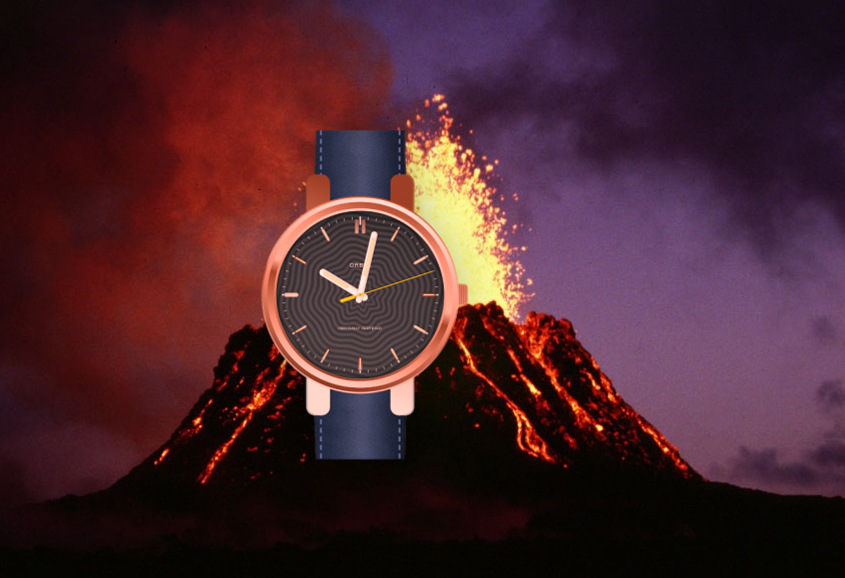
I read {"hour": 10, "minute": 2, "second": 12}
